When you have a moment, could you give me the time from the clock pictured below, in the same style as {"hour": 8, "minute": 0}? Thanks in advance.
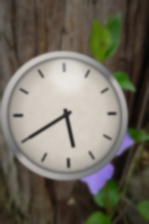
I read {"hour": 5, "minute": 40}
